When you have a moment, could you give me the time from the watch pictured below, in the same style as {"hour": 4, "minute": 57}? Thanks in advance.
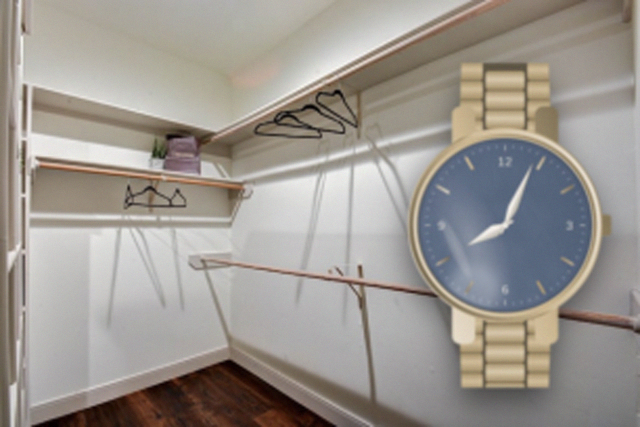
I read {"hour": 8, "minute": 4}
